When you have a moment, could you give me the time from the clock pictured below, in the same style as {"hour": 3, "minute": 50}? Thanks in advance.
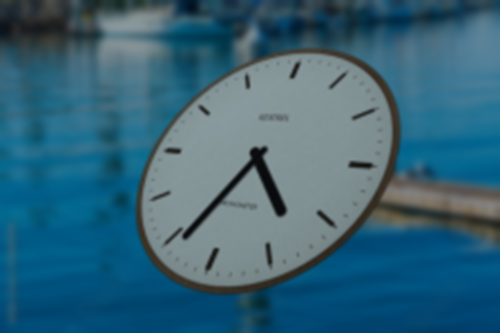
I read {"hour": 4, "minute": 34}
